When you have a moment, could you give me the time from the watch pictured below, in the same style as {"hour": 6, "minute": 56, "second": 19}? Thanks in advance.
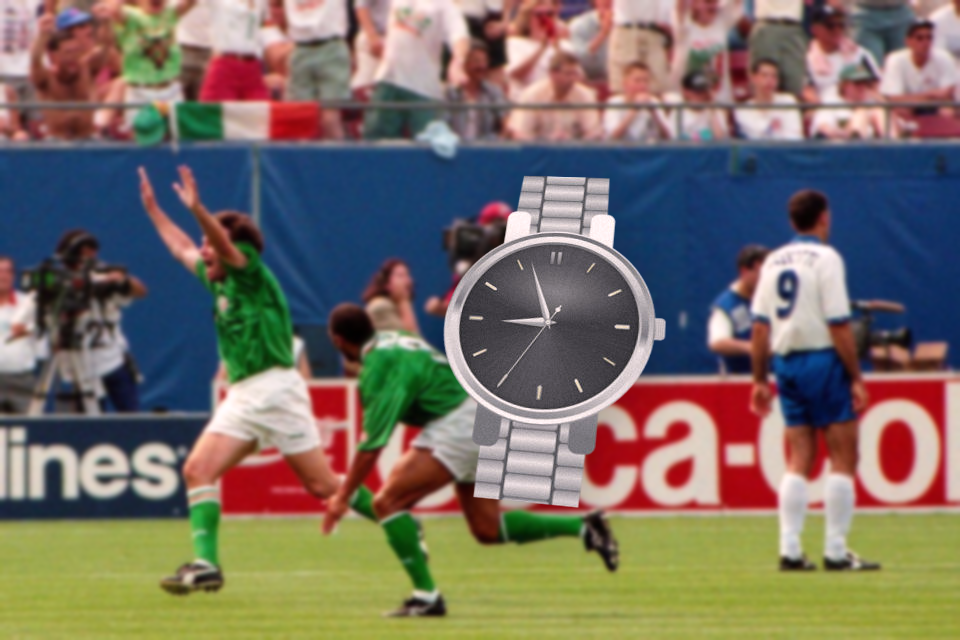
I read {"hour": 8, "minute": 56, "second": 35}
